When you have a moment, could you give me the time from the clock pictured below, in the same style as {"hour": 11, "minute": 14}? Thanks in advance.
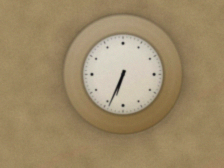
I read {"hour": 6, "minute": 34}
